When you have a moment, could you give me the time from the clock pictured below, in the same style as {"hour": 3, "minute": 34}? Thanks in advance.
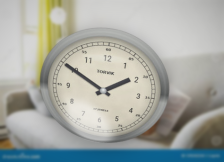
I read {"hour": 1, "minute": 50}
